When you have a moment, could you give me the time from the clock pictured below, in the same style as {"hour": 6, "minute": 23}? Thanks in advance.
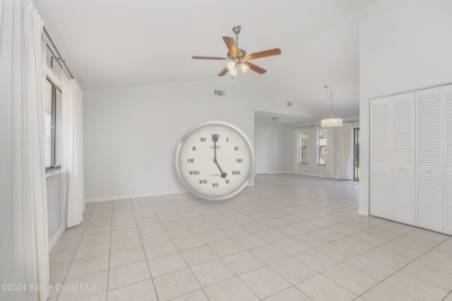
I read {"hour": 5, "minute": 0}
